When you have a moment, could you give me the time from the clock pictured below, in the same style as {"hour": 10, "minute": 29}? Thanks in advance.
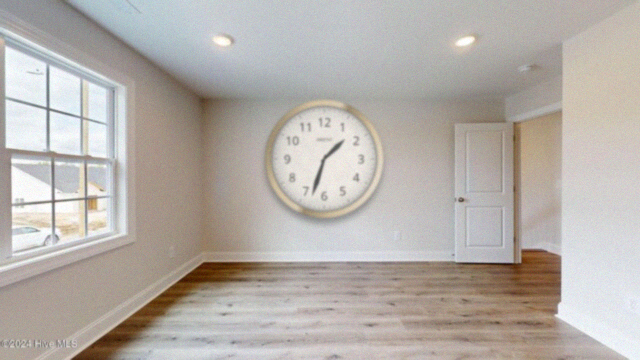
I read {"hour": 1, "minute": 33}
